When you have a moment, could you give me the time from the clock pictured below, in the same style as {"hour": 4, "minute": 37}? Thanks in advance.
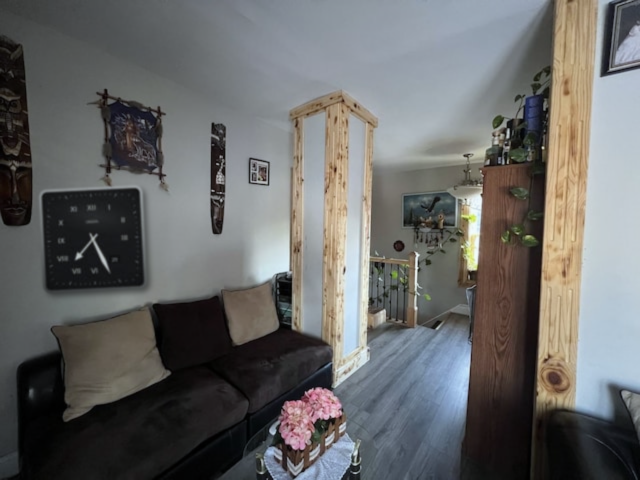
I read {"hour": 7, "minute": 26}
